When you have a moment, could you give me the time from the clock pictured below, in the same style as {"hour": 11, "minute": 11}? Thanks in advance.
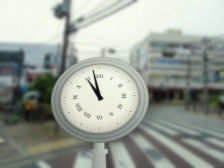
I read {"hour": 10, "minute": 58}
